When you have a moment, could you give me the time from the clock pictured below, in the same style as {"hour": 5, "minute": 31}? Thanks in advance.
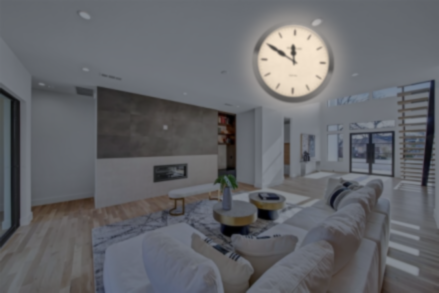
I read {"hour": 11, "minute": 50}
